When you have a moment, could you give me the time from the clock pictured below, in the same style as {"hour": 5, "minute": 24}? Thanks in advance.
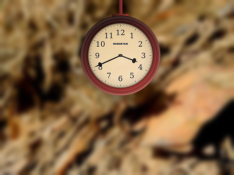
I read {"hour": 3, "minute": 41}
